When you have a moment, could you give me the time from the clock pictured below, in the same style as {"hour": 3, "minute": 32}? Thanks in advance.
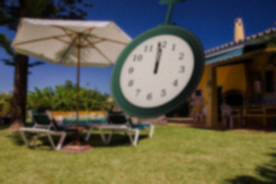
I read {"hour": 11, "minute": 59}
